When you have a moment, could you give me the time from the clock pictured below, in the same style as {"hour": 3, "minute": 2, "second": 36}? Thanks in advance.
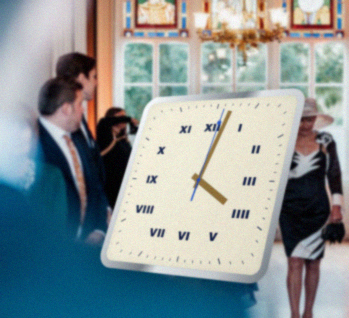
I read {"hour": 4, "minute": 2, "second": 1}
